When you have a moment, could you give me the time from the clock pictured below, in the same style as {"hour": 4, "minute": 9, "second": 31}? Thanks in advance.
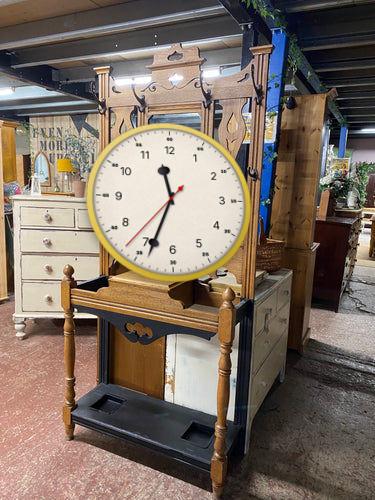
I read {"hour": 11, "minute": 33, "second": 37}
